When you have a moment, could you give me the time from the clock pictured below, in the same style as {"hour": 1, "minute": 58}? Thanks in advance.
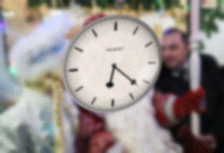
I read {"hour": 6, "minute": 22}
